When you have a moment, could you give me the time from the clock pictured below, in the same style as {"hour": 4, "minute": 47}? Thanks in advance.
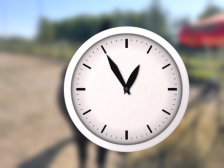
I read {"hour": 12, "minute": 55}
